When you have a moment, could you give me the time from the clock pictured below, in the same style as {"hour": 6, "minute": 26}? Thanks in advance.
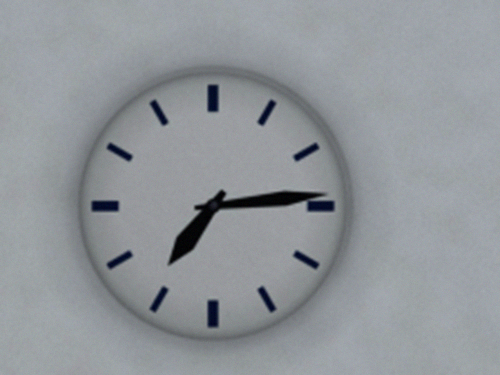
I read {"hour": 7, "minute": 14}
